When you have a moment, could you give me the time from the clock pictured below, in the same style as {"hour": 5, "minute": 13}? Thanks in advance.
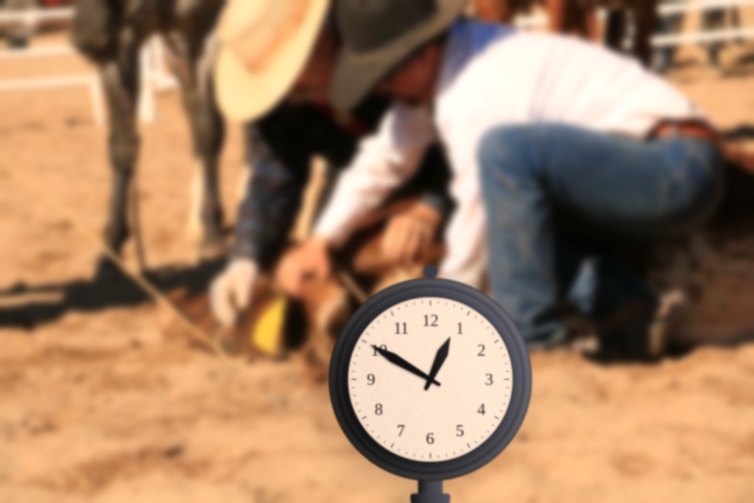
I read {"hour": 12, "minute": 50}
